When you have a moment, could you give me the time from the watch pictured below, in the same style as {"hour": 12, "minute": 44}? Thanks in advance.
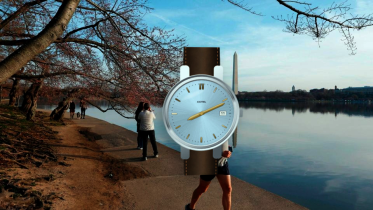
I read {"hour": 8, "minute": 11}
